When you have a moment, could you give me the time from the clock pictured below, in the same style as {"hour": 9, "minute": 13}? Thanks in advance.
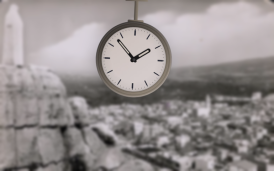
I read {"hour": 1, "minute": 53}
